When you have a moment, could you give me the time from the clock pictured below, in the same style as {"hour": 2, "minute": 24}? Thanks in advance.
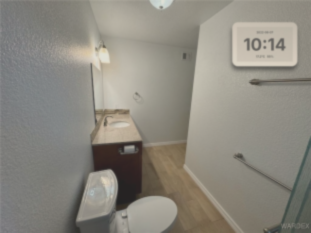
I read {"hour": 10, "minute": 14}
